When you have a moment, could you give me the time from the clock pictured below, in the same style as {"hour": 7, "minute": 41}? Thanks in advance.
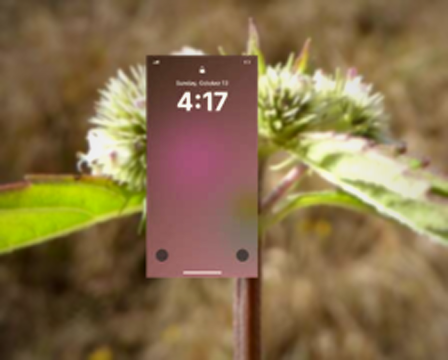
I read {"hour": 4, "minute": 17}
